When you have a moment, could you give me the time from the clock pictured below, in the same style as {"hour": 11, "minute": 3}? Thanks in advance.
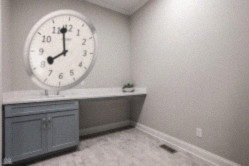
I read {"hour": 7, "minute": 58}
